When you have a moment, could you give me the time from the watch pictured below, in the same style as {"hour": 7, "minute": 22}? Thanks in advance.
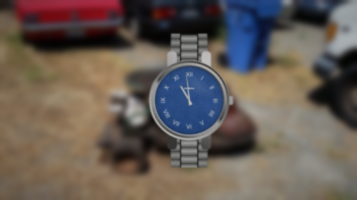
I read {"hour": 10, "minute": 59}
